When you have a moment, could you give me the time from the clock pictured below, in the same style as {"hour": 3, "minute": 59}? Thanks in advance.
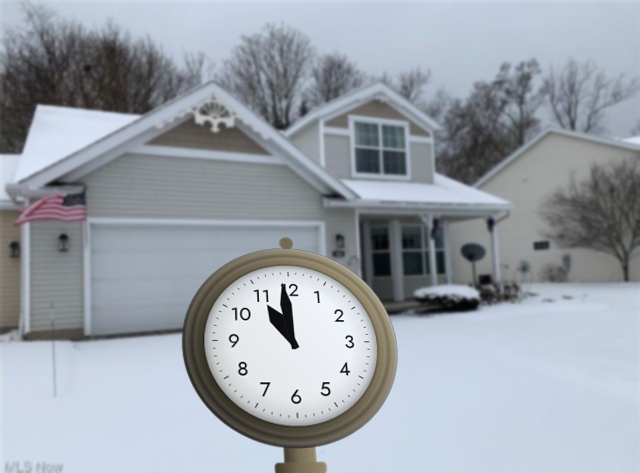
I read {"hour": 10, "minute": 59}
